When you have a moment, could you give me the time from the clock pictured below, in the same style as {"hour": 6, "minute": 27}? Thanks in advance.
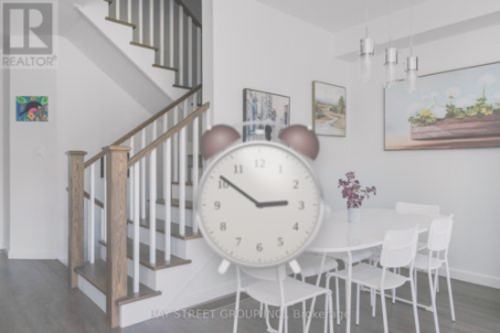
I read {"hour": 2, "minute": 51}
